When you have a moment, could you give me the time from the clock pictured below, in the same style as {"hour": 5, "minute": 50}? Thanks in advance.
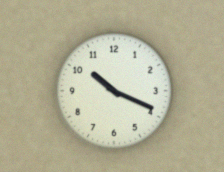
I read {"hour": 10, "minute": 19}
